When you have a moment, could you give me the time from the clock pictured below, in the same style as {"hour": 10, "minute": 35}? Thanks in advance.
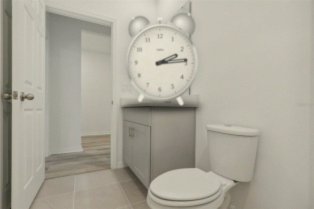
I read {"hour": 2, "minute": 14}
